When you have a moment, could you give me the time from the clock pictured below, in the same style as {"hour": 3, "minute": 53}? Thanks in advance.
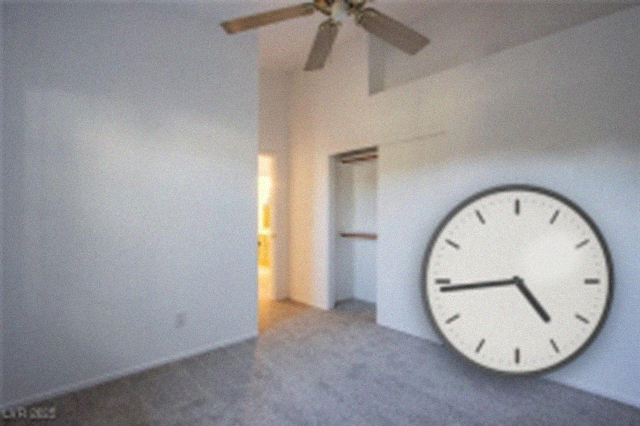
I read {"hour": 4, "minute": 44}
